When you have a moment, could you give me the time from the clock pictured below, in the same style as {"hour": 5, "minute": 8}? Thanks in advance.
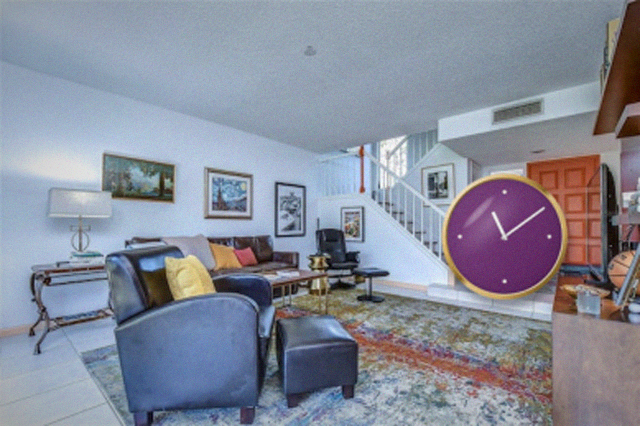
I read {"hour": 11, "minute": 9}
